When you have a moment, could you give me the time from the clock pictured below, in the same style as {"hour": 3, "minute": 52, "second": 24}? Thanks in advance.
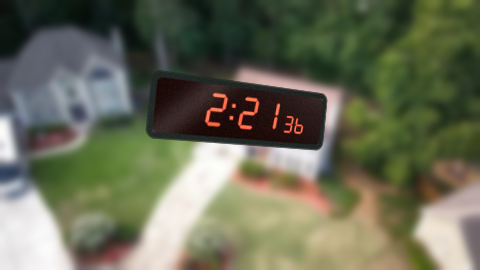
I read {"hour": 2, "minute": 21, "second": 36}
